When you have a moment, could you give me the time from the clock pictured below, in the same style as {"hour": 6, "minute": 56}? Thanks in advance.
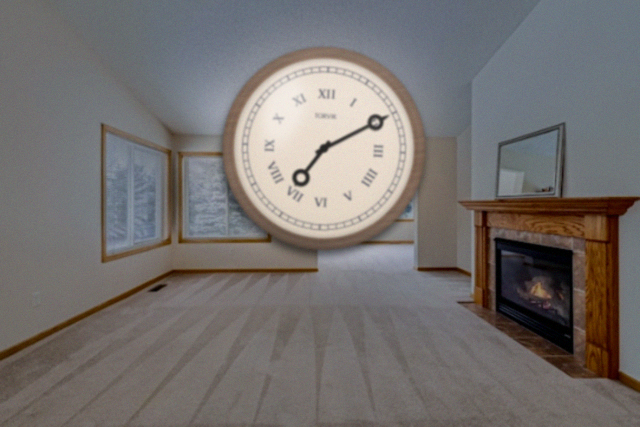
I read {"hour": 7, "minute": 10}
